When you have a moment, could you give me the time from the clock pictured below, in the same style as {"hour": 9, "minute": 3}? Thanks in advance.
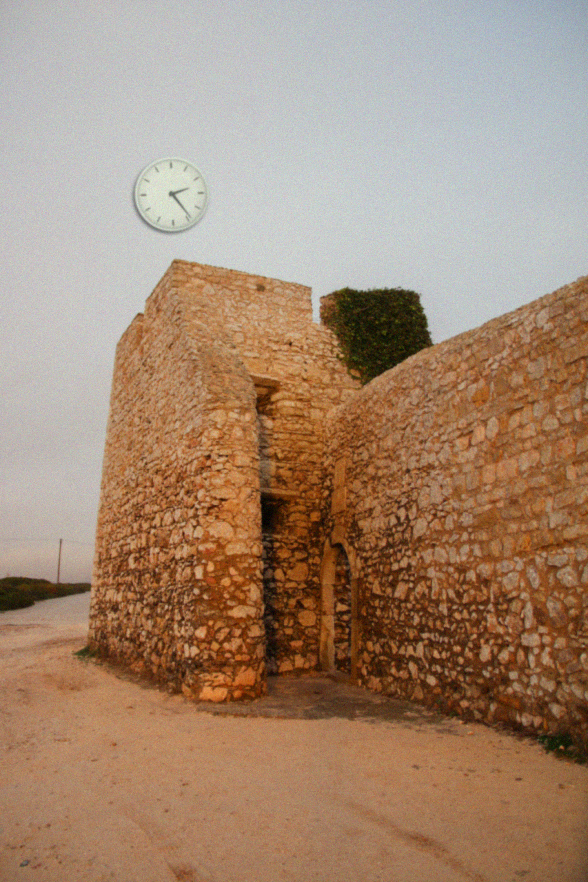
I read {"hour": 2, "minute": 24}
